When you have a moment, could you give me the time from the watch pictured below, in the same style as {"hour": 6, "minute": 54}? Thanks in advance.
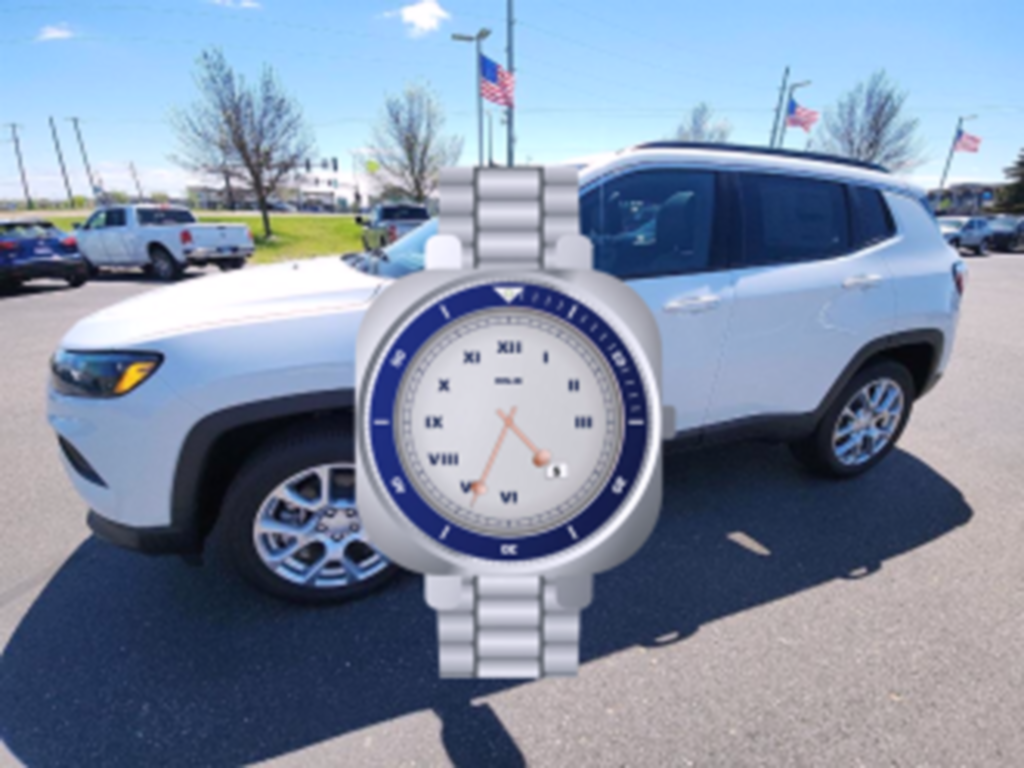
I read {"hour": 4, "minute": 34}
